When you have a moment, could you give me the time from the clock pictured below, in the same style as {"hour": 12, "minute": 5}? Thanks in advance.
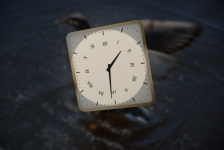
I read {"hour": 1, "minute": 31}
